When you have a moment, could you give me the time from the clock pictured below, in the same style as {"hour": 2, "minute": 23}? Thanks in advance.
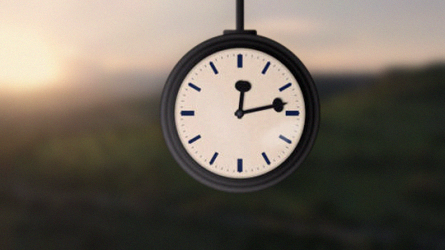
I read {"hour": 12, "minute": 13}
